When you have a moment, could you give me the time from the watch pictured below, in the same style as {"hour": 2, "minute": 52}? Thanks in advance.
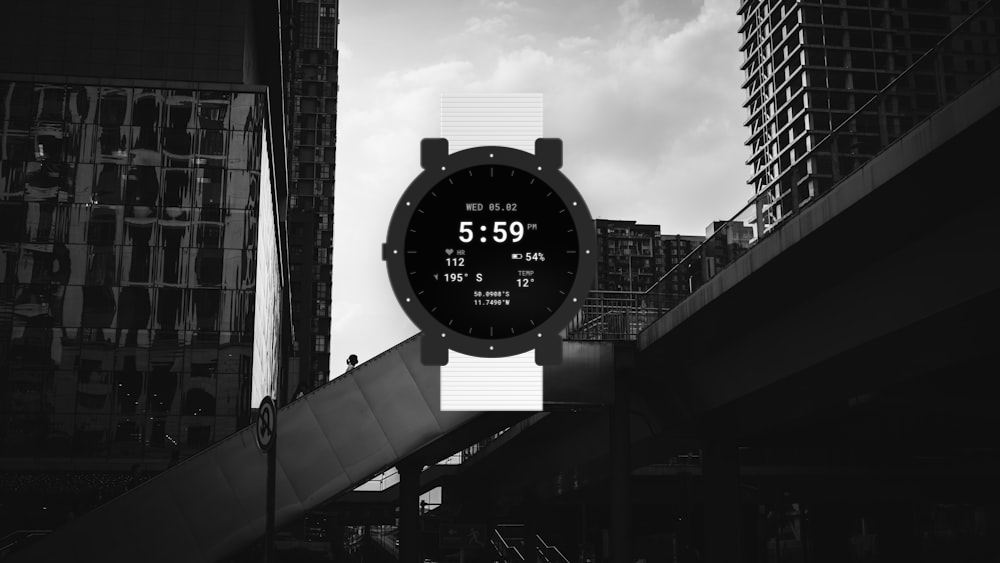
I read {"hour": 5, "minute": 59}
